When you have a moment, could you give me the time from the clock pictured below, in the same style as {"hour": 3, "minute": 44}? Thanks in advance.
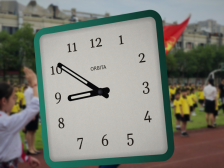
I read {"hour": 8, "minute": 51}
